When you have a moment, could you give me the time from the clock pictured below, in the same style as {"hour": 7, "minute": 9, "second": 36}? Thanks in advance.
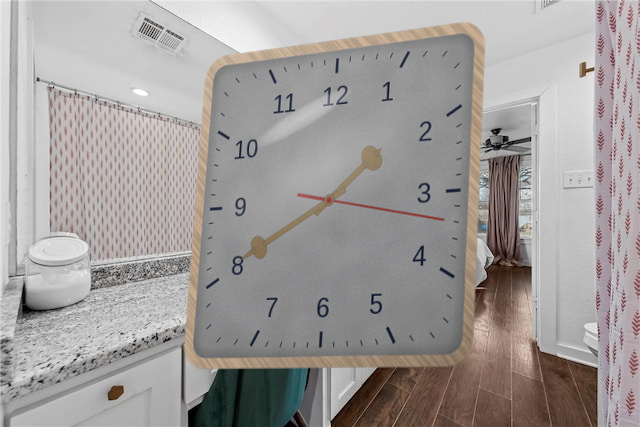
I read {"hour": 1, "minute": 40, "second": 17}
